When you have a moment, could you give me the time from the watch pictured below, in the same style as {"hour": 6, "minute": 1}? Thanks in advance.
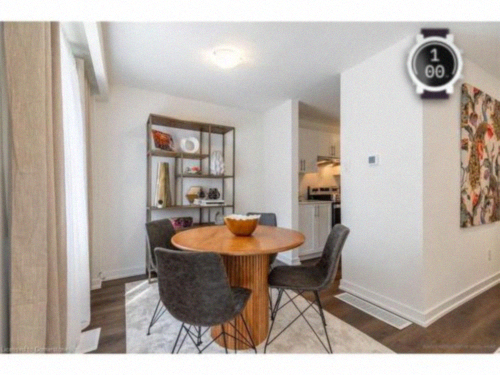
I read {"hour": 1, "minute": 0}
